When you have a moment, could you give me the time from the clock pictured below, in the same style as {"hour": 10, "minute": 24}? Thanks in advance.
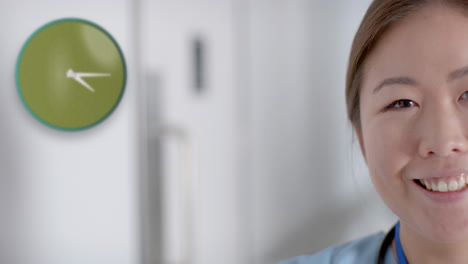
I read {"hour": 4, "minute": 15}
